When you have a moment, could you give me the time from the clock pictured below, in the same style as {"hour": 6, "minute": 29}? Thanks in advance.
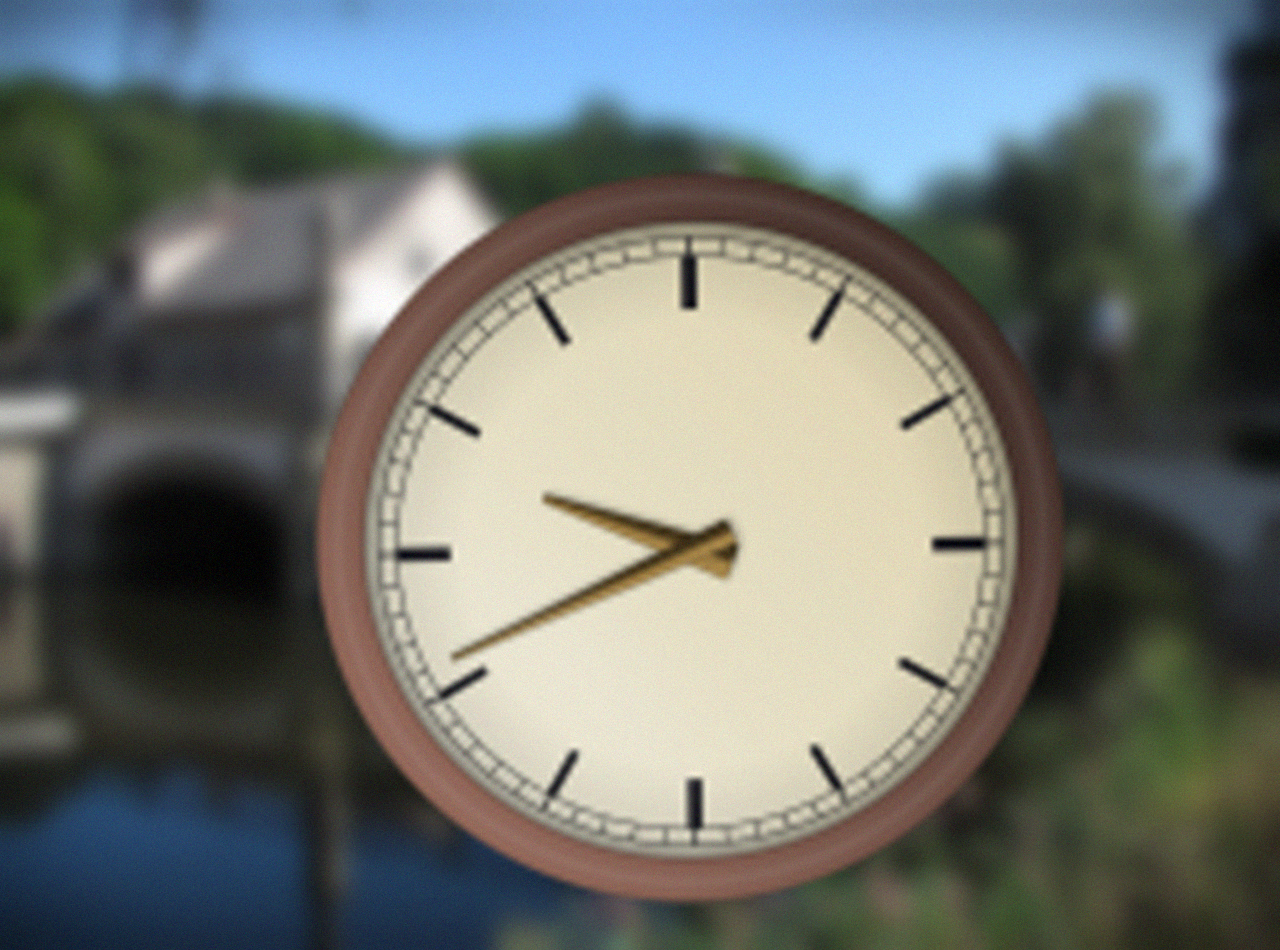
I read {"hour": 9, "minute": 41}
